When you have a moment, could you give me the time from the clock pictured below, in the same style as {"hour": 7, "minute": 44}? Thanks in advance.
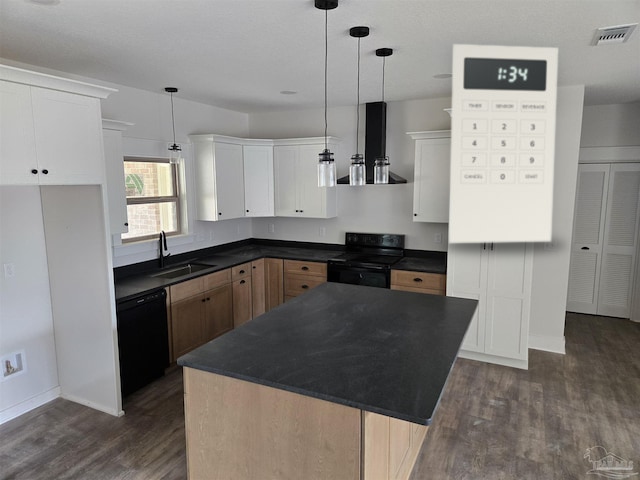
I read {"hour": 1, "minute": 34}
